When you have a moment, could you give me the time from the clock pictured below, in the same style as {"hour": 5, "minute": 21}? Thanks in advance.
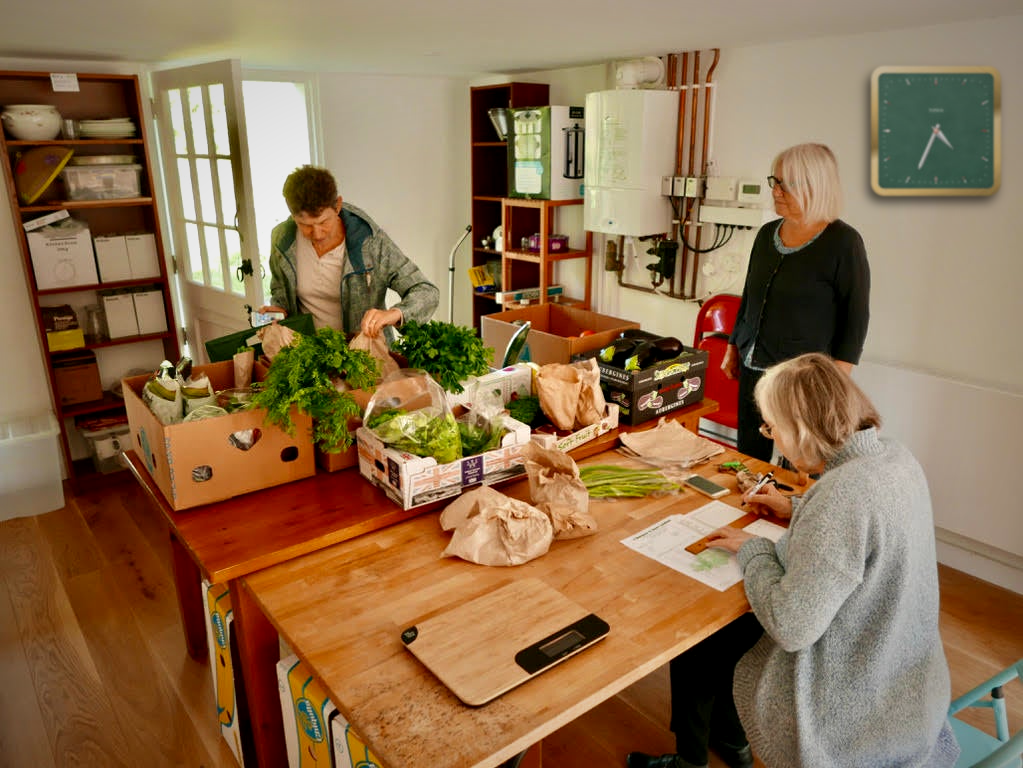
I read {"hour": 4, "minute": 34}
